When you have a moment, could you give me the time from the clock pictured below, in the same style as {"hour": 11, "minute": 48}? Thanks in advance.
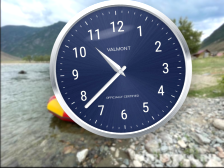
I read {"hour": 10, "minute": 38}
